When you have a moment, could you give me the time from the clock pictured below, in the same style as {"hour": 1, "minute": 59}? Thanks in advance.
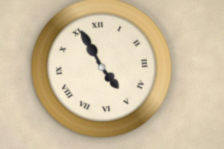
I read {"hour": 4, "minute": 56}
